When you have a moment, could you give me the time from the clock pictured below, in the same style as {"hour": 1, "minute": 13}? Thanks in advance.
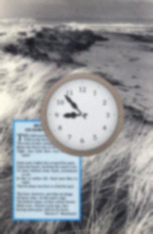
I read {"hour": 8, "minute": 53}
